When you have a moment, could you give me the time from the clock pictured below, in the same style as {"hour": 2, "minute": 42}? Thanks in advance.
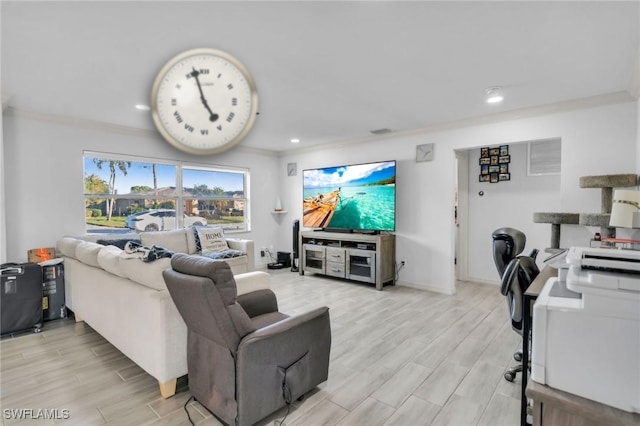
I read {"hour": 4, "minute": 57}
